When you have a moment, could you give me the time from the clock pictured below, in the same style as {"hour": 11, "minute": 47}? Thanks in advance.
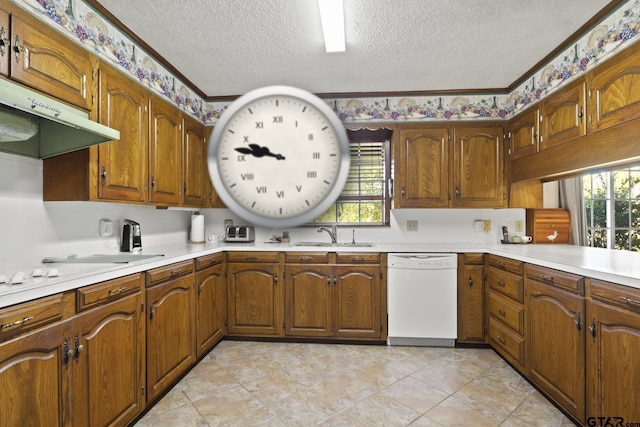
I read {"hour": 9, "minute": 47}
